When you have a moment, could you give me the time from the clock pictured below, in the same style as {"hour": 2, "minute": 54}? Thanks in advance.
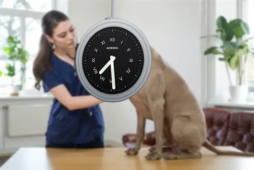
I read {"hour": 7, "minute": 29}
